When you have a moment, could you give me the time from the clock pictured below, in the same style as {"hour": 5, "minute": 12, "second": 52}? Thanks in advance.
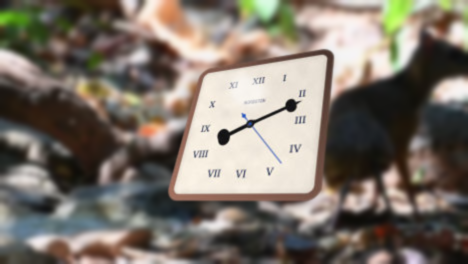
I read {"hour": 8, "minute": 11, "second": 23}
